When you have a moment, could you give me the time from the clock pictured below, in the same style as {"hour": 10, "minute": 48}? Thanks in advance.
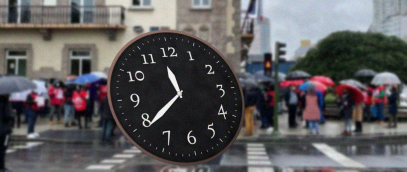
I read {"hour": 11, "minute": 39}
